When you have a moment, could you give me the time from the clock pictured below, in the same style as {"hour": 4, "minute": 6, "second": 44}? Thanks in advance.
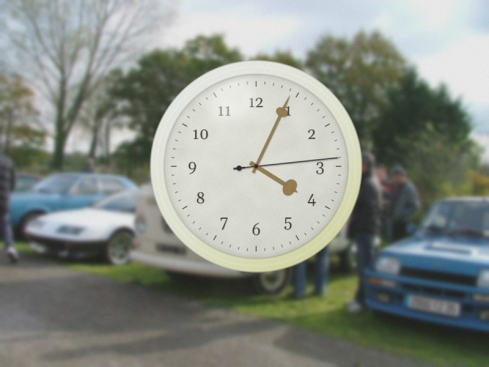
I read {"hour": 4, "minute": 4, "second": 14}
